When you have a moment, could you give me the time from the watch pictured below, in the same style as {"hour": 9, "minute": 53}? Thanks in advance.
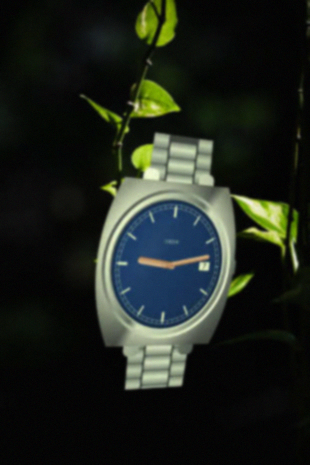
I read {"hour": 9, "minute": 13}
